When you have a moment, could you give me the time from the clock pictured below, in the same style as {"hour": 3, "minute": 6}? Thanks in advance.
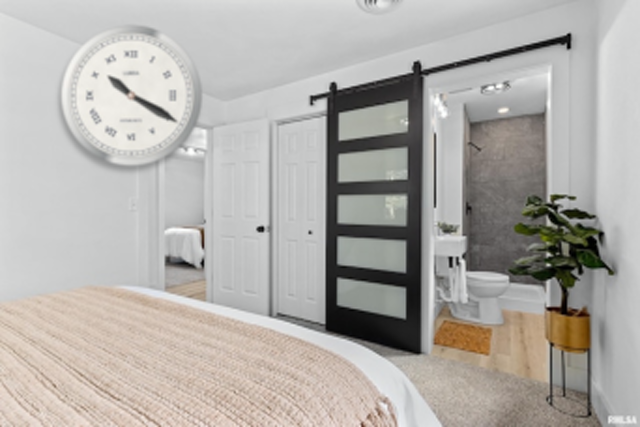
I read {"hour": 10, "minute": 20}
